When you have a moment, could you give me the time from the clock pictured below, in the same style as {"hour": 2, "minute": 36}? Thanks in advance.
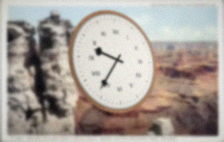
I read {"hour": 9, "minute": 36}
